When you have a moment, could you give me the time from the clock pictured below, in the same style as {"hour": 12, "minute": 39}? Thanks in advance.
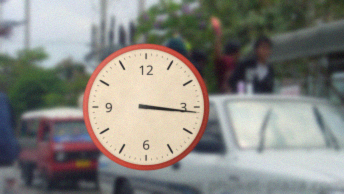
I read {"hour": 3, "minute": 16}
